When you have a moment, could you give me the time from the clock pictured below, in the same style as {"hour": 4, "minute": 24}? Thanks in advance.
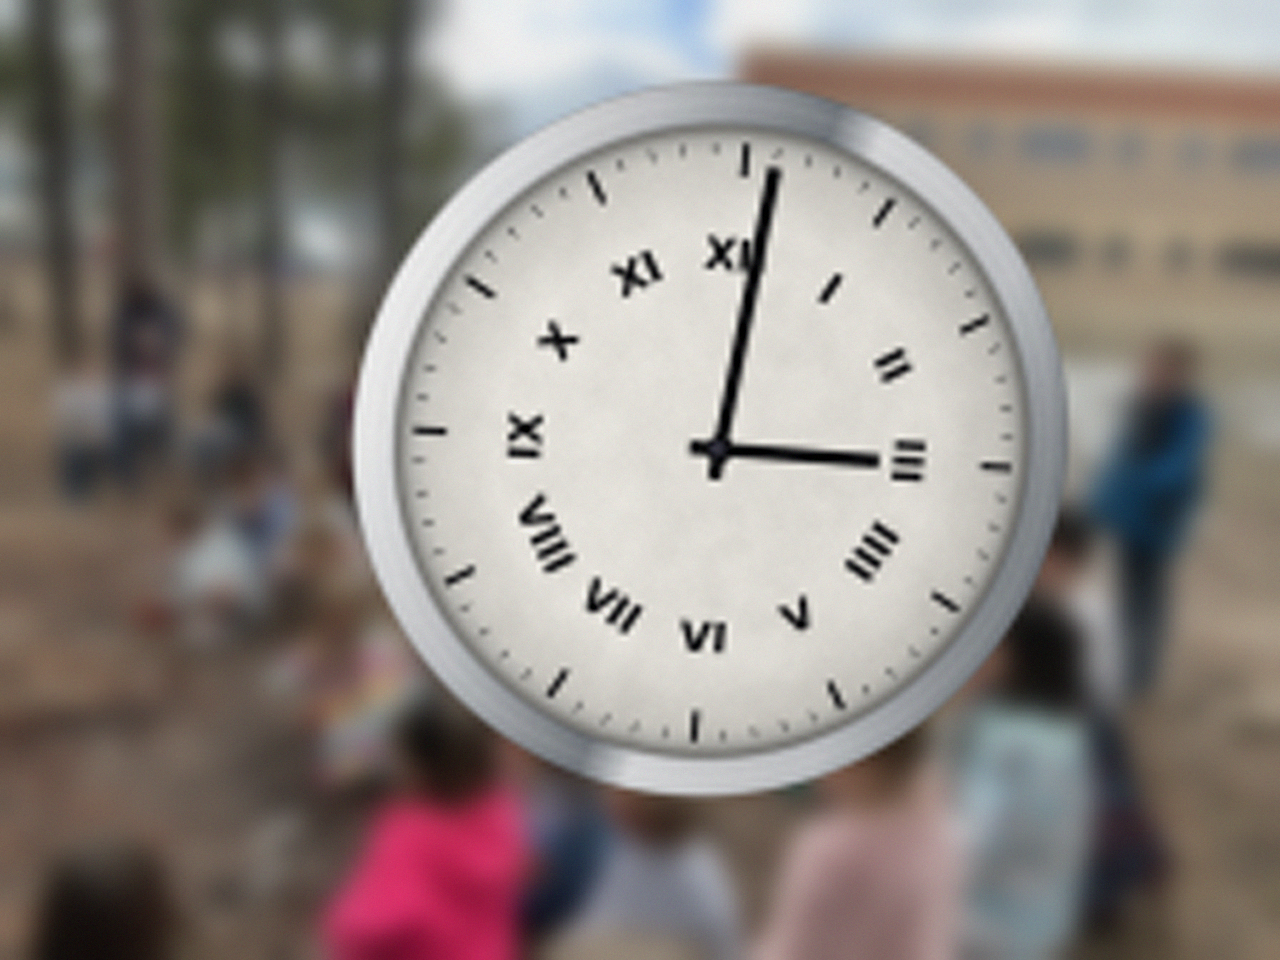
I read {"hour": 3, "minute": 1}
